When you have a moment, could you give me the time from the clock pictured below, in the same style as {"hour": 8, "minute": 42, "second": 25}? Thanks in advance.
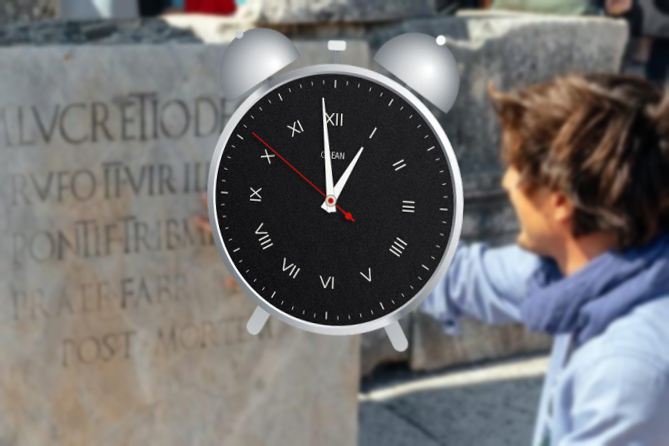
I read {"hour": 12, "minute": 58, "second": 51}
